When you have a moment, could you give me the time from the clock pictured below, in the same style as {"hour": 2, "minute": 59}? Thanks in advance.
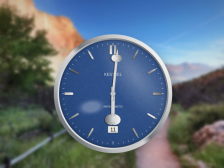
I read {"hour": 6, "minute": 1}
